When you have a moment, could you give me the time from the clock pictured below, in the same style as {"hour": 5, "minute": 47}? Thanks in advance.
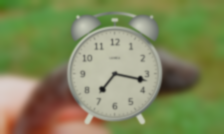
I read {"hour": 7, "minute": 17}
